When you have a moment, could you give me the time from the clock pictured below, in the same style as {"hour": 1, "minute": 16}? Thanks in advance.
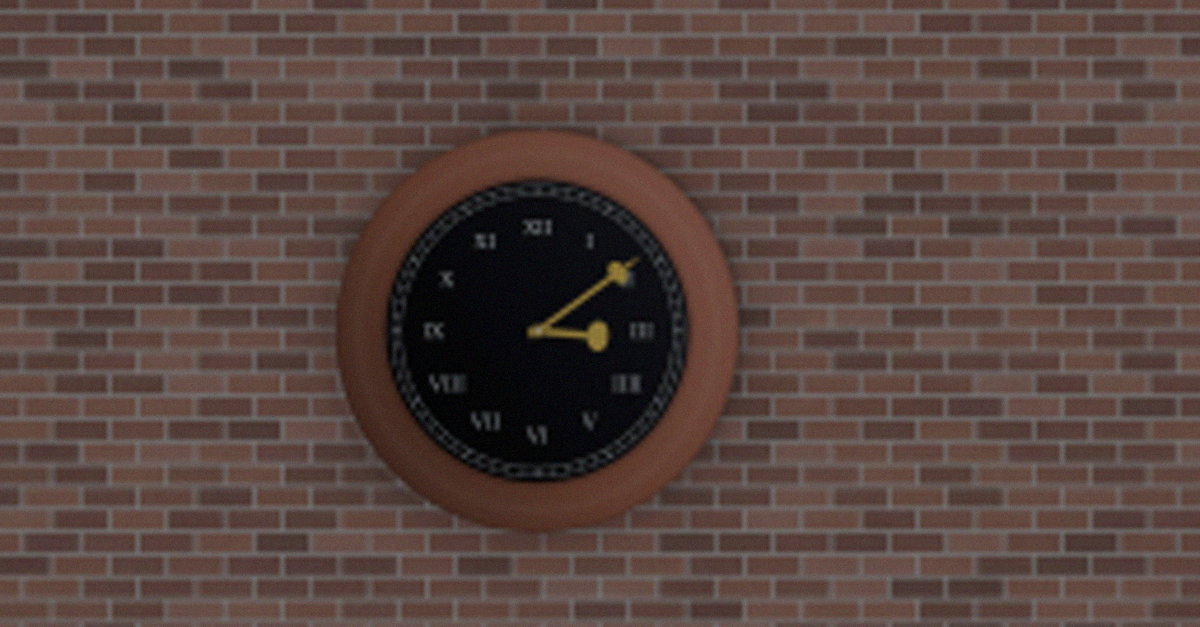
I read {"hour": 3, "minute": 9}
